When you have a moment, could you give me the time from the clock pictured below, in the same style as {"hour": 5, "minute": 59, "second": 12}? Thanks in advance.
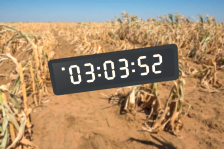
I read {"hour": 3, "minute": 3, "second": 52}
